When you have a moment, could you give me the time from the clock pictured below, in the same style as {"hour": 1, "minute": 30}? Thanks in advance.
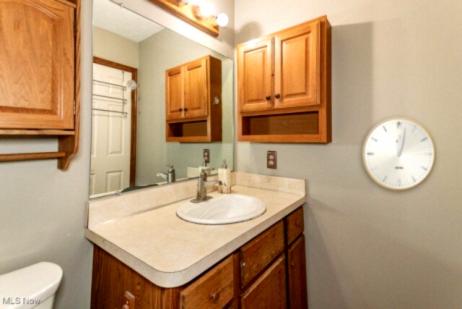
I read {"hour": 12, "minute": 2}
